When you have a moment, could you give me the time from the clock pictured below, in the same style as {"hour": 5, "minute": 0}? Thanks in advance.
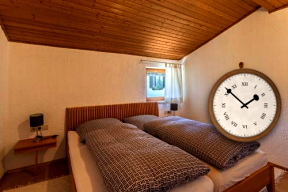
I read {"hour": 1, "minute": 52}
